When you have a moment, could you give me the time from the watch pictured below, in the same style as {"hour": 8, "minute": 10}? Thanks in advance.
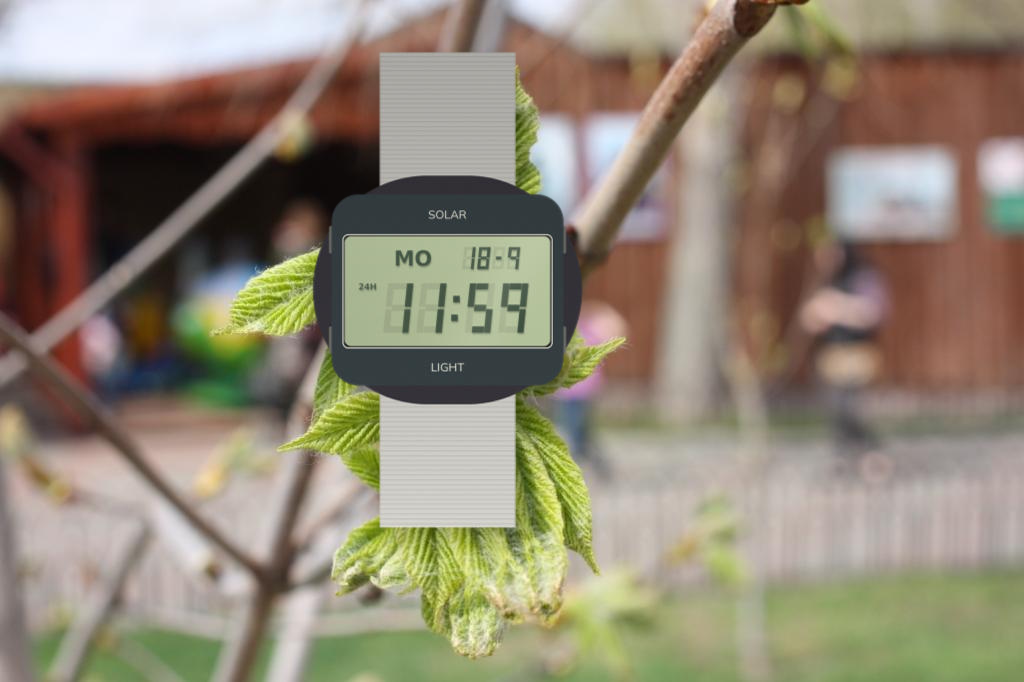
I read {"hour": 11, "minute": 59}
